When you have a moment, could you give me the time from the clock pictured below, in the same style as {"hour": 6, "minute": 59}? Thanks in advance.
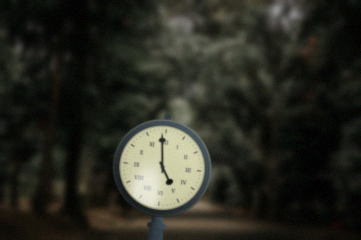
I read {"hour": 4, "minute": 59}
